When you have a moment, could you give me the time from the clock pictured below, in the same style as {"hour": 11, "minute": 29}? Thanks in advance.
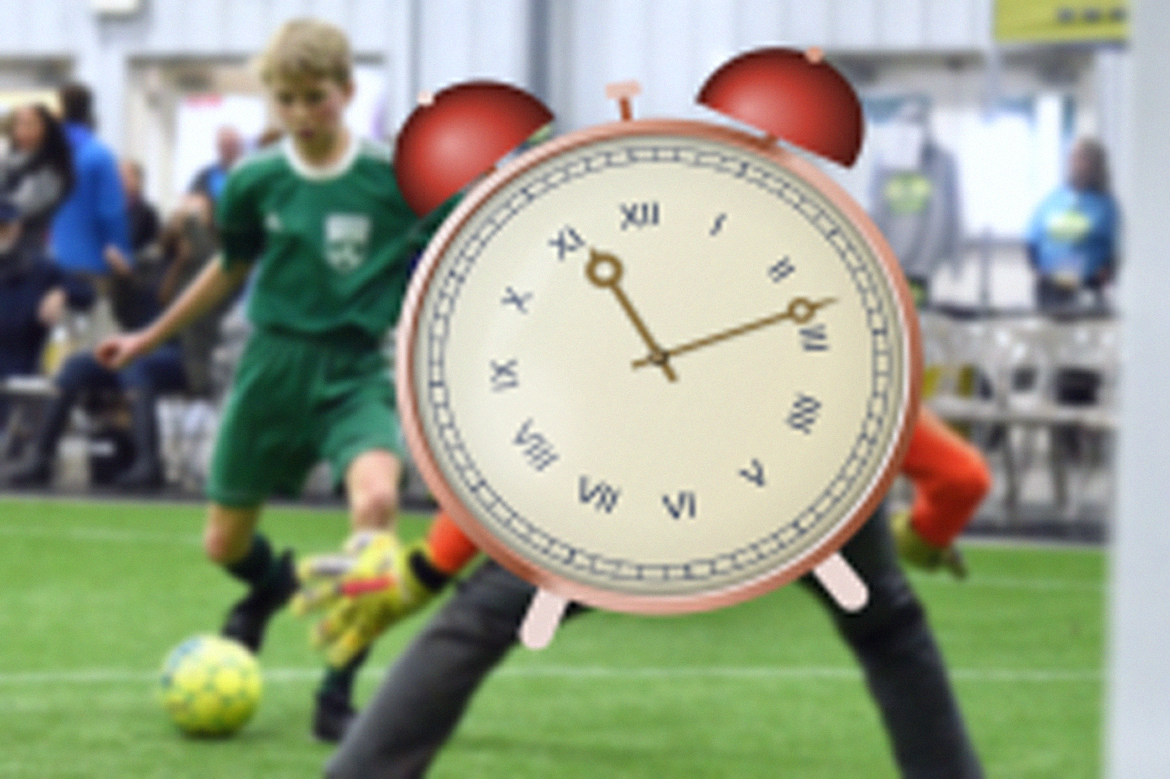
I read {"hour": 11, "minute": 13}
